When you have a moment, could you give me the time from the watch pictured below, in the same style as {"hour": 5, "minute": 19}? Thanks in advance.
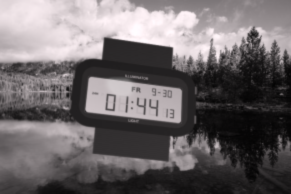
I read {"hour": 1, "minute": 44}
